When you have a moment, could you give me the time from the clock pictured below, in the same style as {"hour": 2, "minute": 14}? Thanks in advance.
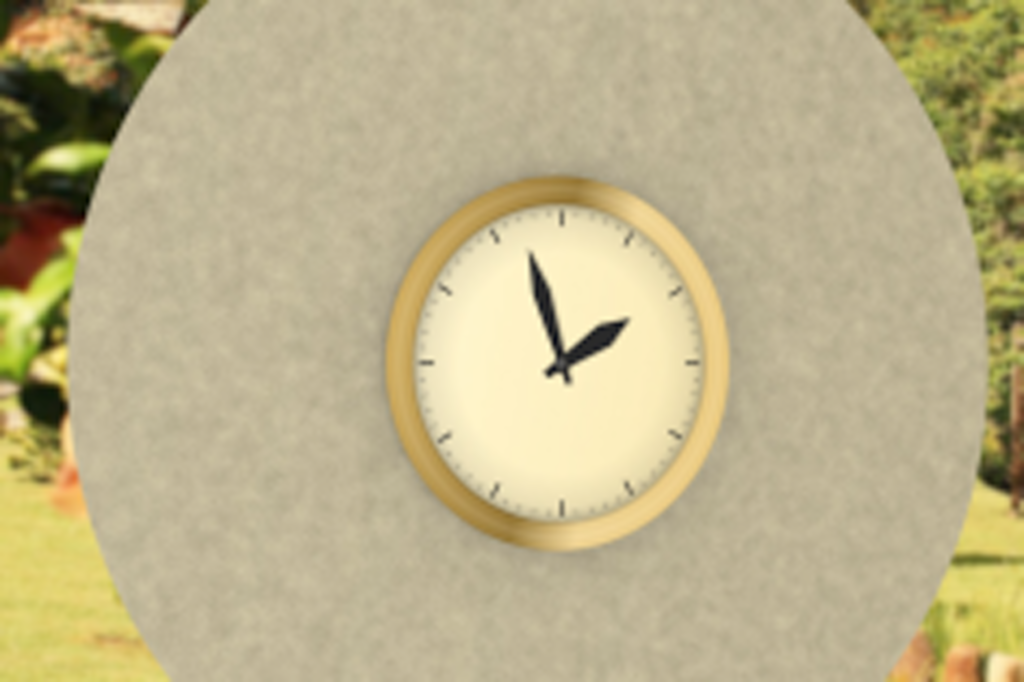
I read {"hour": 1, "minute": 57}
